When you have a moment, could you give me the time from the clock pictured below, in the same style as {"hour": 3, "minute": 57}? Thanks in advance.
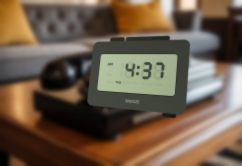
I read {"hour": 4, "minute": 37}
